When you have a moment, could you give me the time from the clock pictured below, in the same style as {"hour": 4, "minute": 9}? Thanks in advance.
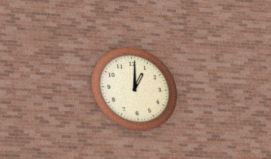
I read {"hour": 1, "minute": 1}
